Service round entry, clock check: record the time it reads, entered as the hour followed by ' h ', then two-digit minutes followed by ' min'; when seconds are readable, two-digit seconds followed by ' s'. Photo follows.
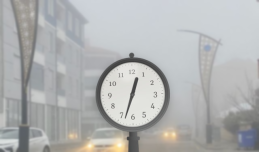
12 h 33 min
